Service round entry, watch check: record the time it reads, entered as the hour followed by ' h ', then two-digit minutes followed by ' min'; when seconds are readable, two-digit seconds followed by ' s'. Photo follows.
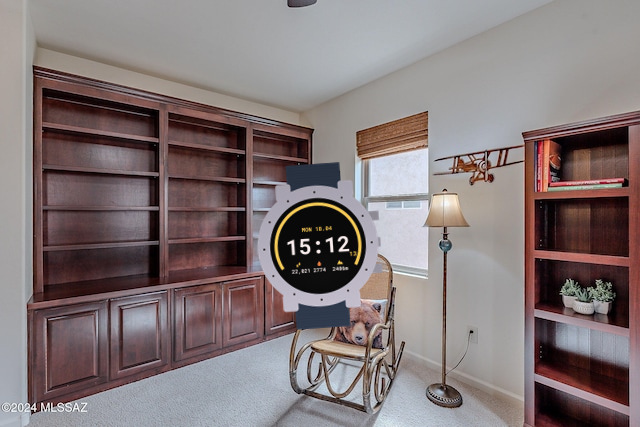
15 h 12 min
